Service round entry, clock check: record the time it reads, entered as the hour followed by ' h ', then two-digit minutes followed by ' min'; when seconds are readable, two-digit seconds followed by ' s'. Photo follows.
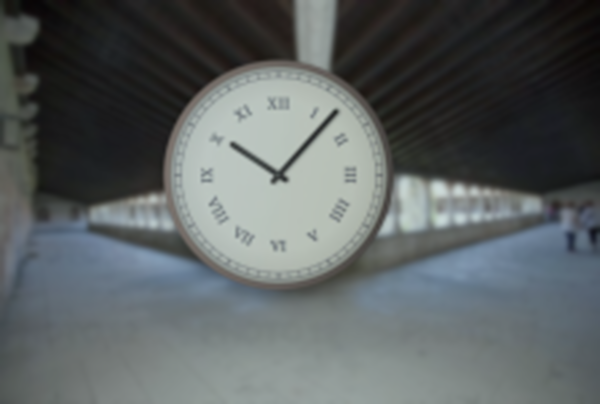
10 h 07 min
